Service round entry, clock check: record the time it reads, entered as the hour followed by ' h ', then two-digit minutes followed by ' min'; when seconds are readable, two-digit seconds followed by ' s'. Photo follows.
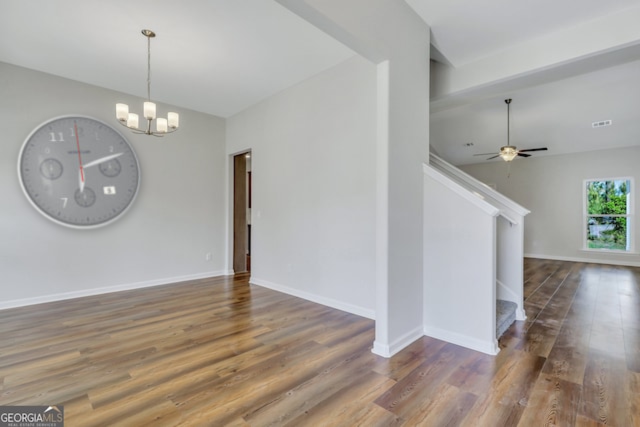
6 h 12 min
